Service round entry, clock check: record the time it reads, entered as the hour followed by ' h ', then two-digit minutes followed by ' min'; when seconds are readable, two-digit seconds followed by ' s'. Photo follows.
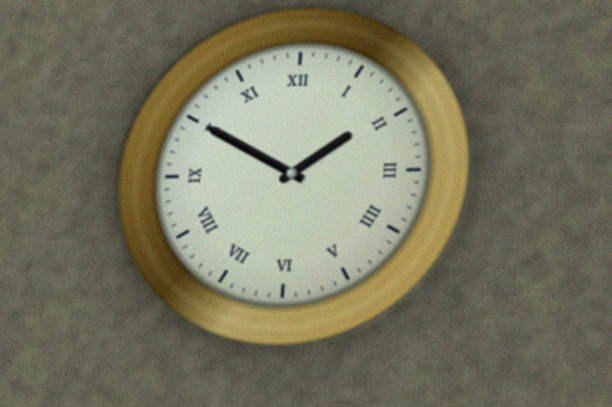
1 h 50 min
